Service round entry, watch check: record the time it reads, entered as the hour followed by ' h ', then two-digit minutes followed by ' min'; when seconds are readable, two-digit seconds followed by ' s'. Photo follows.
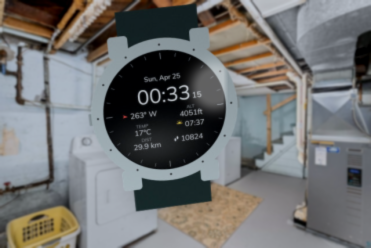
0 h 33 min
